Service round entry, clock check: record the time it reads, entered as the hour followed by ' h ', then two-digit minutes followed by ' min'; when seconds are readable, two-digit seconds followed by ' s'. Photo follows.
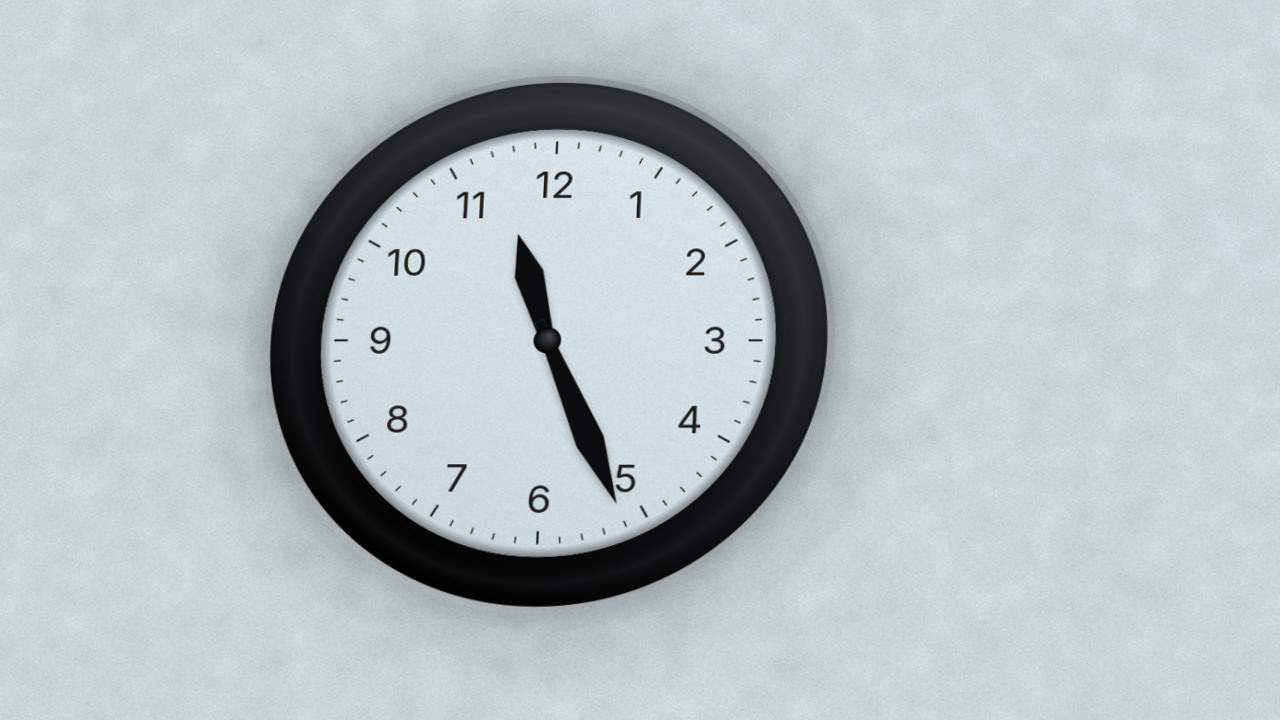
11 h 26 min
